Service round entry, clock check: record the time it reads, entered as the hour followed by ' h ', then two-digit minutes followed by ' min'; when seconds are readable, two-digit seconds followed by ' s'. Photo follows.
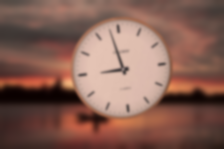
8 h 58 min
